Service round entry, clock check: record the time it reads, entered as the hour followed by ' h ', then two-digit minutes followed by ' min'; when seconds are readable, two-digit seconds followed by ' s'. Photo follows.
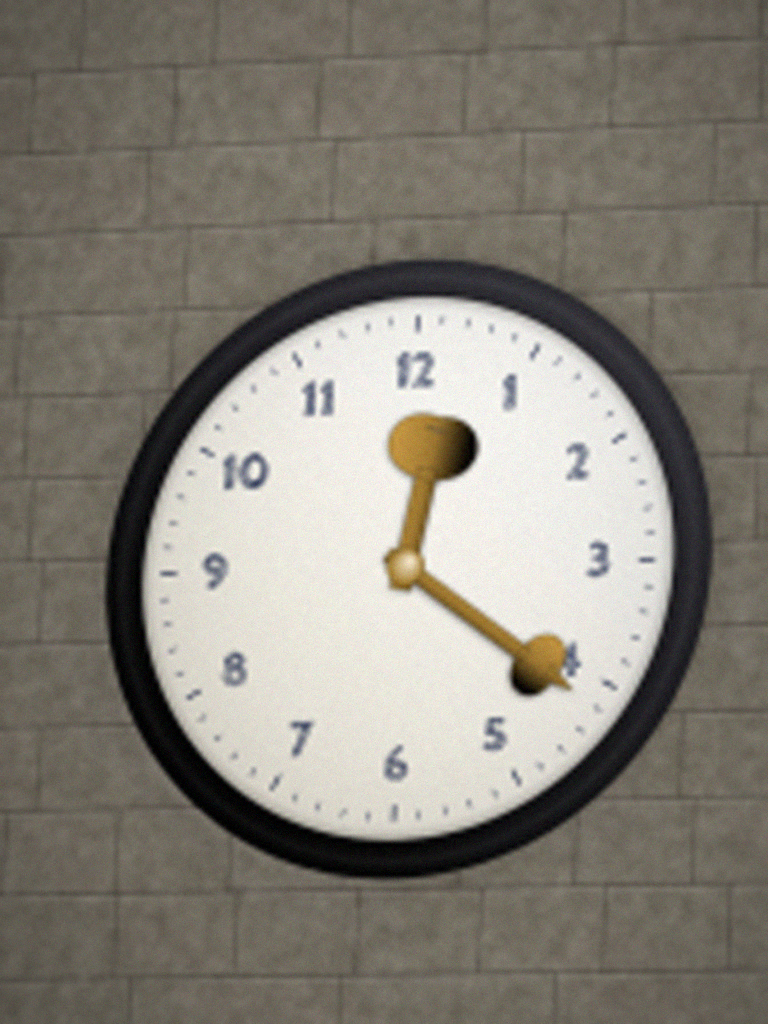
12 h 21 min
